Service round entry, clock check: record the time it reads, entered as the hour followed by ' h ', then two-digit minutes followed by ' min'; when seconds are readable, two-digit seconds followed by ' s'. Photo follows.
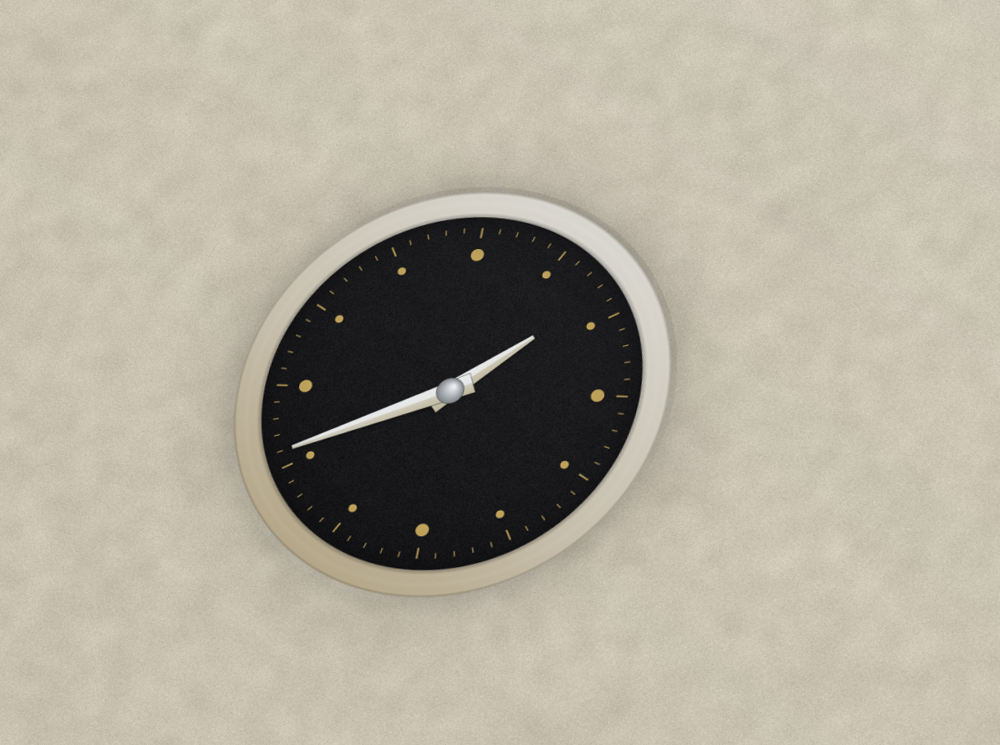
1 h 41 min
